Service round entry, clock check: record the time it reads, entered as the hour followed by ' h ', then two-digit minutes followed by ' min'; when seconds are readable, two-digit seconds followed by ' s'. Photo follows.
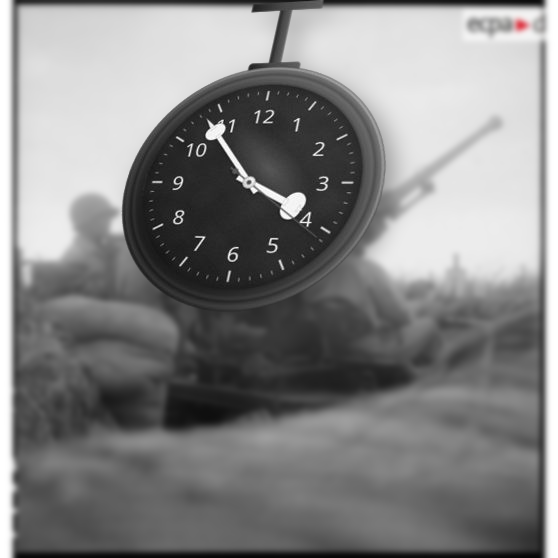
3 h 53 min 21 s
